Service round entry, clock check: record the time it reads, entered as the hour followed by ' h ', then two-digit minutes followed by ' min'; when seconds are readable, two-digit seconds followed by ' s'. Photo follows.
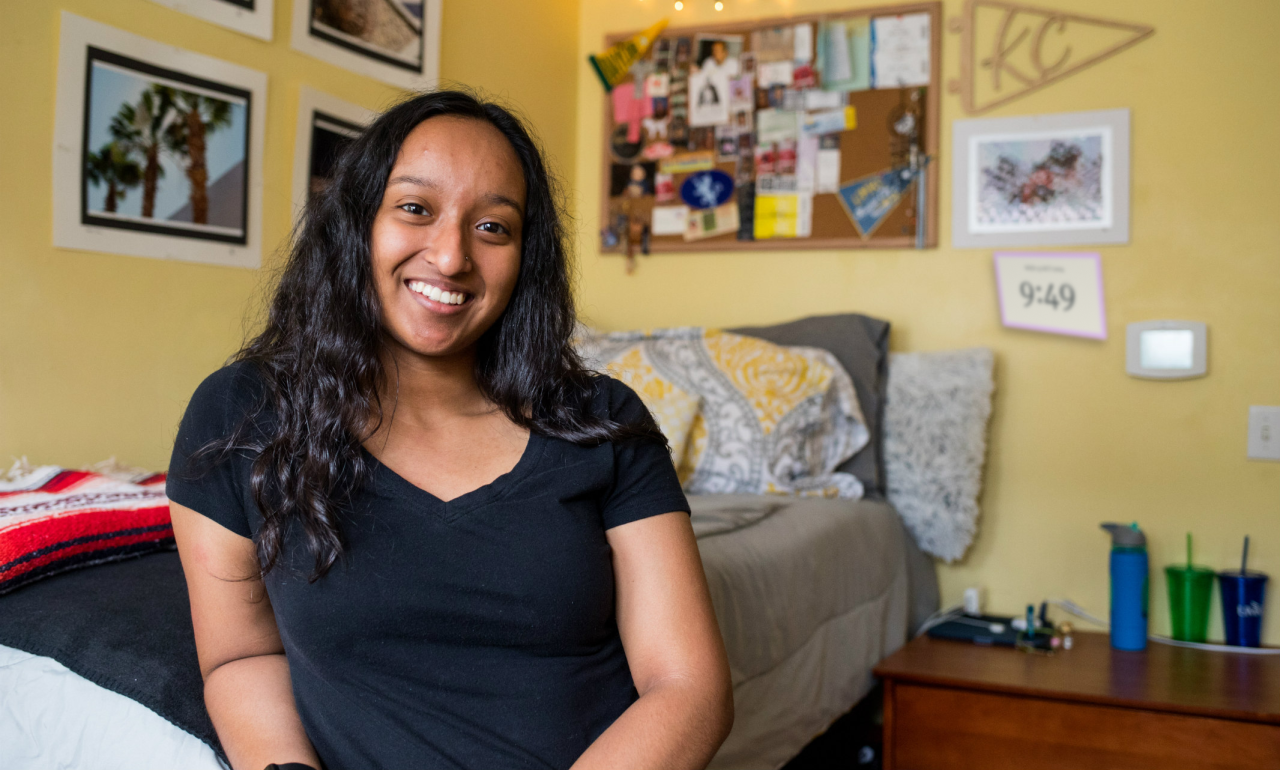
9 h 49 min
